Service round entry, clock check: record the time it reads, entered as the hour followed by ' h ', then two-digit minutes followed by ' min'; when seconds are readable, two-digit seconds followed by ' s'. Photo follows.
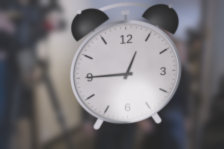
12 h 45 min
